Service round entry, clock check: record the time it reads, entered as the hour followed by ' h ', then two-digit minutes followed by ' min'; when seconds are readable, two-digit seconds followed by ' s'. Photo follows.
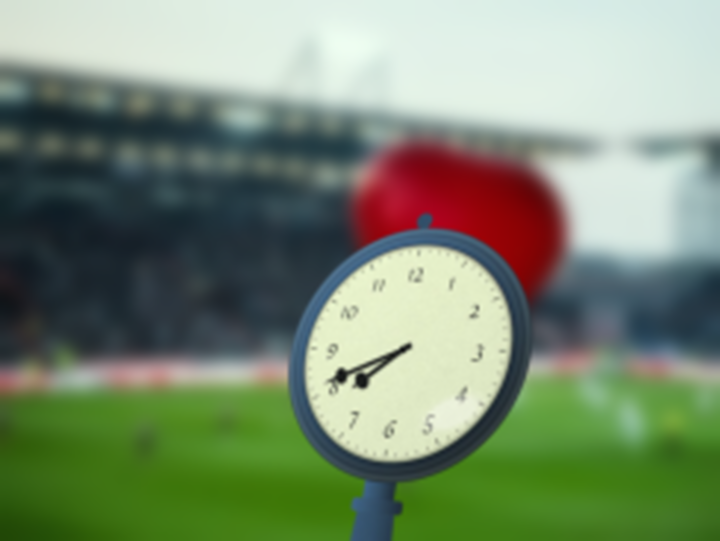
7 h 41 min
